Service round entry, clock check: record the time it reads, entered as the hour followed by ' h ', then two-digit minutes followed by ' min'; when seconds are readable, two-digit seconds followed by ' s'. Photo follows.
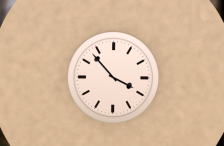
3 h 53 min
